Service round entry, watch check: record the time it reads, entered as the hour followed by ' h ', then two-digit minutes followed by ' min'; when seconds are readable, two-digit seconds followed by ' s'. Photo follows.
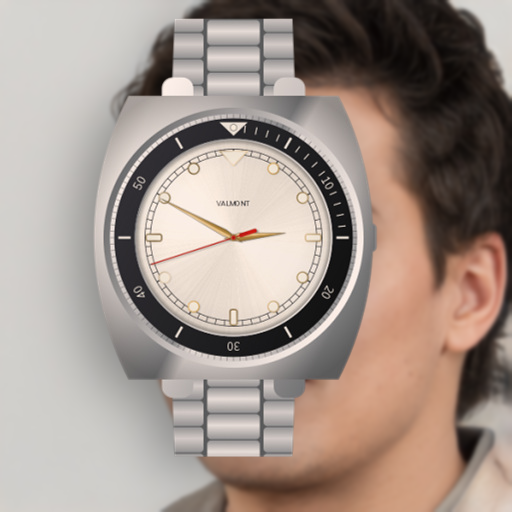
2 h 49 min 42 s
